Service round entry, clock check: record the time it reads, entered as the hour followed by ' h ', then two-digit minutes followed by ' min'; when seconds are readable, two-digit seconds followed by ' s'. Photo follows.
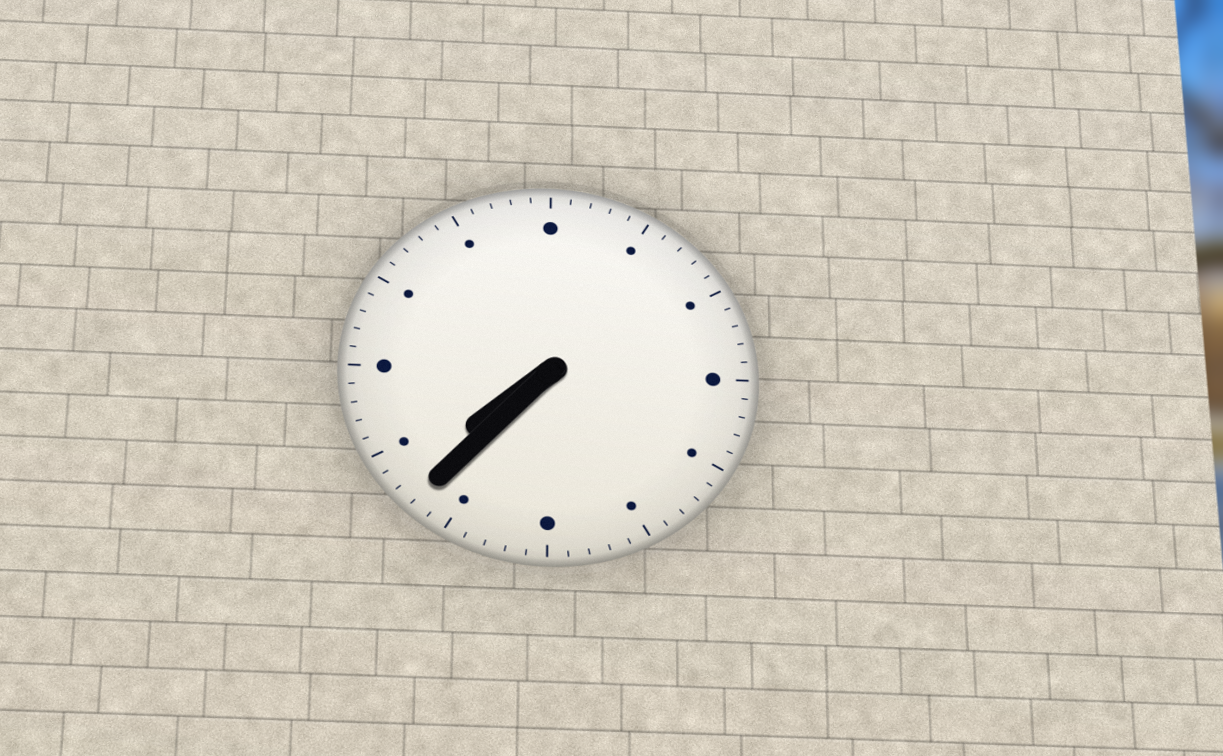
7 h 37 min
